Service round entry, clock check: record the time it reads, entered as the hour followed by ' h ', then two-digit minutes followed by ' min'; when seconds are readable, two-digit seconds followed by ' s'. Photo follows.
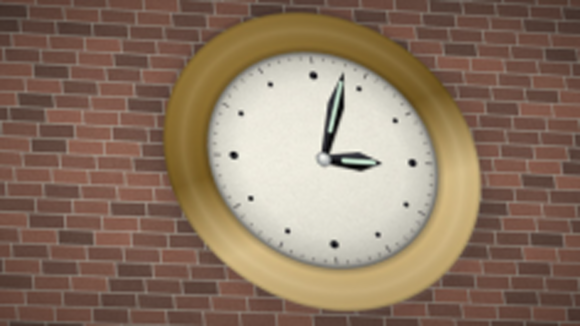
3 h 03 min
